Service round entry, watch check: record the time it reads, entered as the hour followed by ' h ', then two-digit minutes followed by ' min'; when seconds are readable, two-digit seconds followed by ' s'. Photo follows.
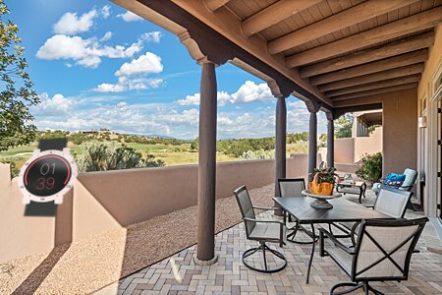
1 h 39 min
